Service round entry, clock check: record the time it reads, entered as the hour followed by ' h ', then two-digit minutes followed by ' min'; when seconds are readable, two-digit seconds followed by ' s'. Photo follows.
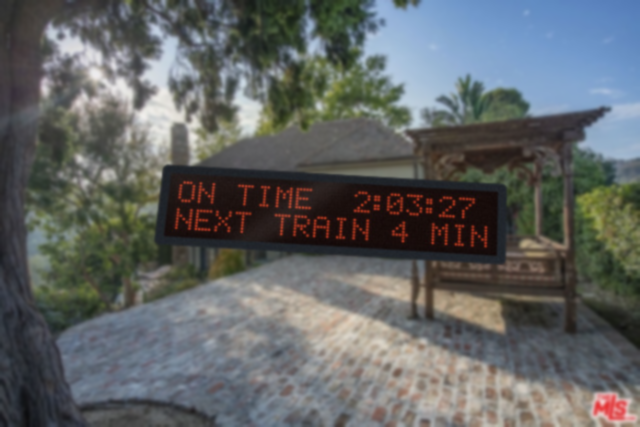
2 h 03 min 27 s
